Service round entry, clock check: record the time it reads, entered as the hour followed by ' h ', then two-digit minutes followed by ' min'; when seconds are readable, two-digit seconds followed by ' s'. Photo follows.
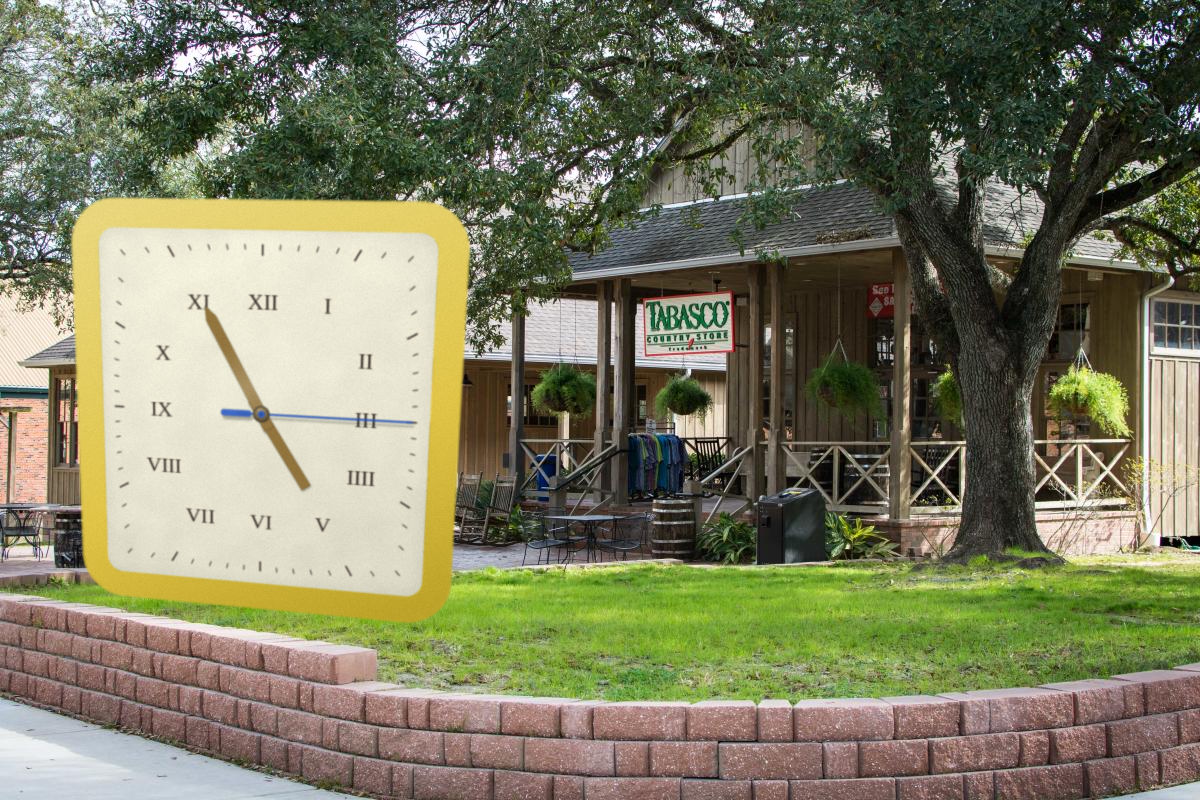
4 h 55 min 15 s
